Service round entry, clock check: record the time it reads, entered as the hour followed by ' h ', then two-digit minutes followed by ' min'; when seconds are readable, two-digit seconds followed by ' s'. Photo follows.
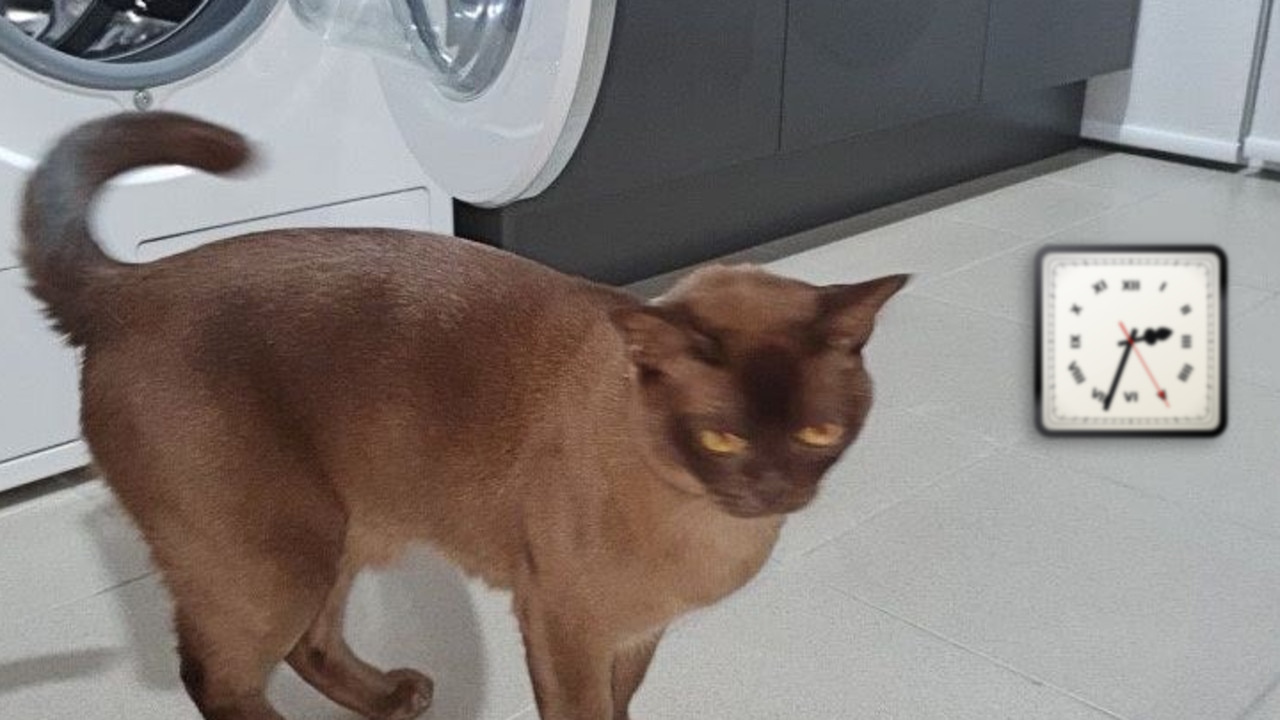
2 h 33 min 25 s
